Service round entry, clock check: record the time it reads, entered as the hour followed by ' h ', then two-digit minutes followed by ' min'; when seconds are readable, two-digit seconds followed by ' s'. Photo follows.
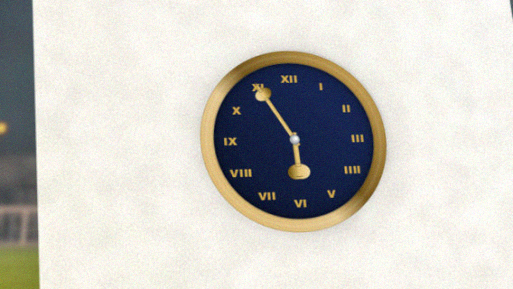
5 h 55 min
